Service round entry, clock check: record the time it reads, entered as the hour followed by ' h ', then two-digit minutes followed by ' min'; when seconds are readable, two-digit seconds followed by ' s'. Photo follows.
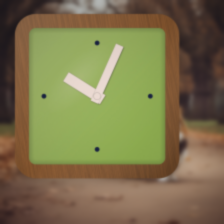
10 h 04 min
